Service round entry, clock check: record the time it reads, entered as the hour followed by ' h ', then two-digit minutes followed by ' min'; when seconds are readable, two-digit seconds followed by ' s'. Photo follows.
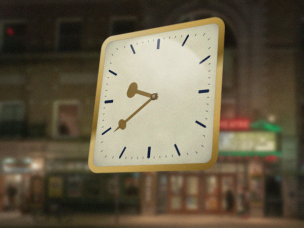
9 h 39 min
